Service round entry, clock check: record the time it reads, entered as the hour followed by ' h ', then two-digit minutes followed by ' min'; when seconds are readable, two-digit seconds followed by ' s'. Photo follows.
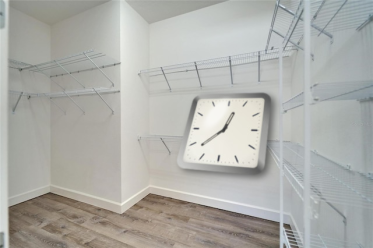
12 h 38 min
